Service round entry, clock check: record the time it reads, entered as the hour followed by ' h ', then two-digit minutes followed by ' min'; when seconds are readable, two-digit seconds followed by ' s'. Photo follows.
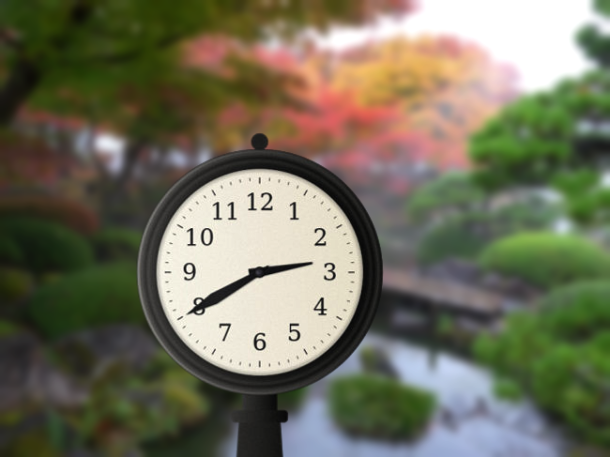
2 h 40 min
